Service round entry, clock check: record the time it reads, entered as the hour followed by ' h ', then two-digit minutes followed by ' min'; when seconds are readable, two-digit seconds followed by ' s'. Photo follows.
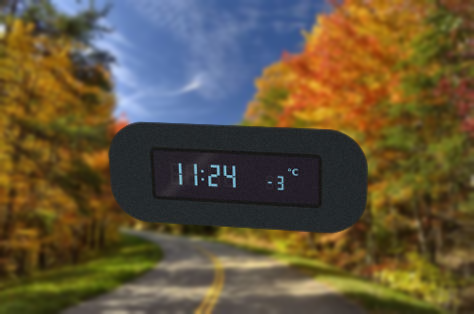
11 h 24 min
